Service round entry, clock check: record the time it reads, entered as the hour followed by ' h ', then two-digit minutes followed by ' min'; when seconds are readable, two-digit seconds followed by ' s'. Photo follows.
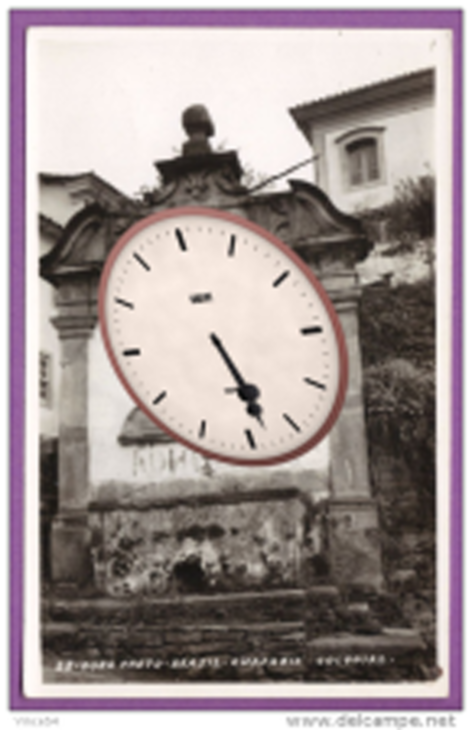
5 h 28 min
